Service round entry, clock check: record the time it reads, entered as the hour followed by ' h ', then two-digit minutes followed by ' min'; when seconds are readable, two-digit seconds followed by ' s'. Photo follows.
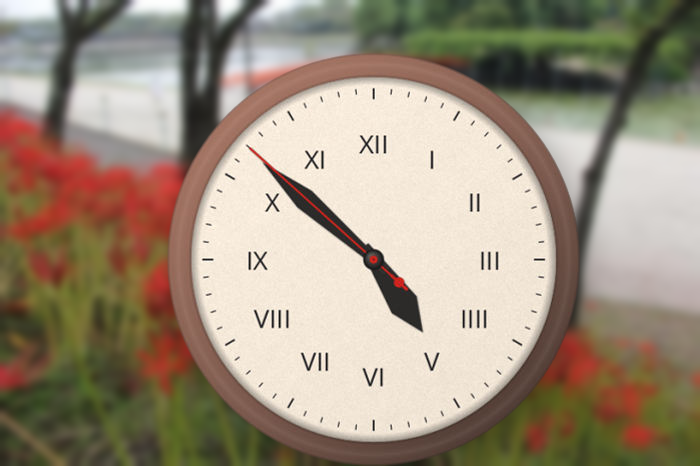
4 h 51 min 52 s
